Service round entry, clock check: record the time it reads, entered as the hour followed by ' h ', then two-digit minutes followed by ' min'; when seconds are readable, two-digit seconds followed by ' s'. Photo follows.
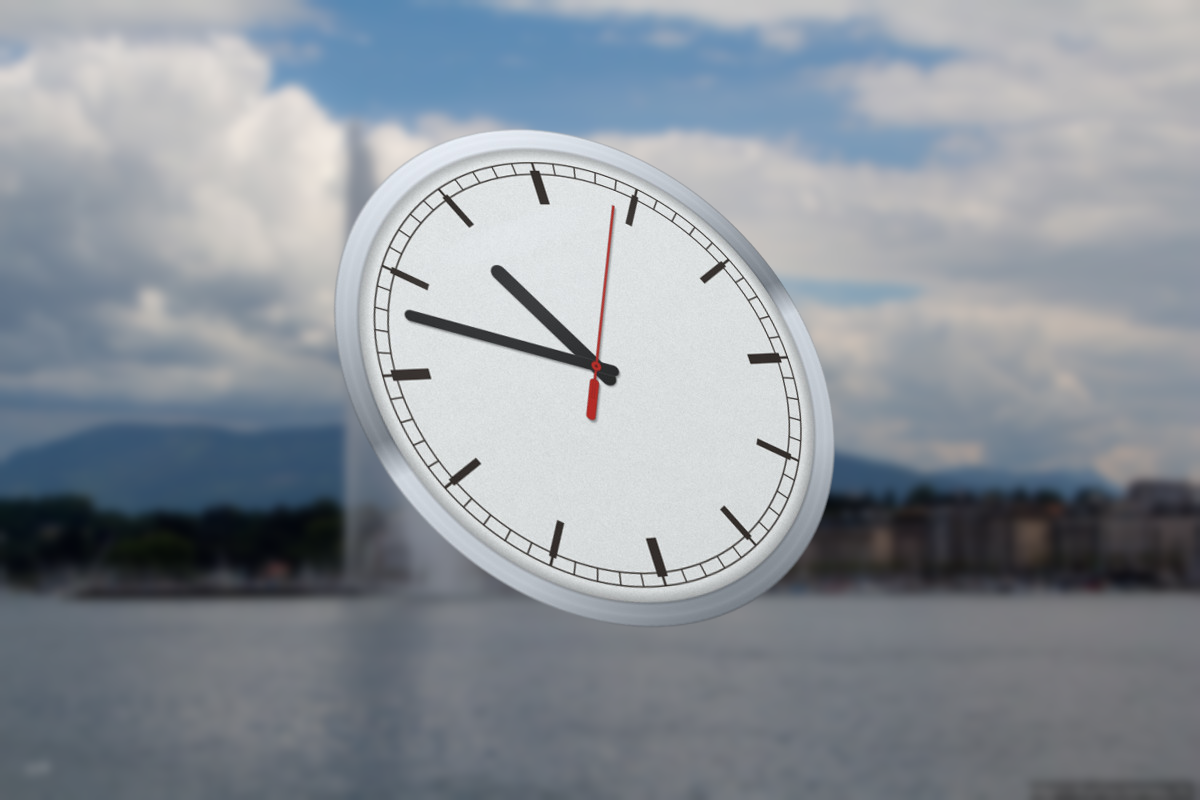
10 h 48 min 04 s
